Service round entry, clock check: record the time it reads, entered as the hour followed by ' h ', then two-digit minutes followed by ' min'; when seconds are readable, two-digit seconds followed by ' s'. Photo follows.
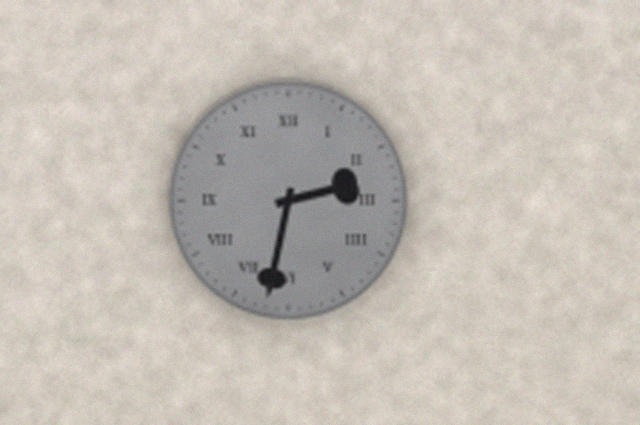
2 h 32 min
